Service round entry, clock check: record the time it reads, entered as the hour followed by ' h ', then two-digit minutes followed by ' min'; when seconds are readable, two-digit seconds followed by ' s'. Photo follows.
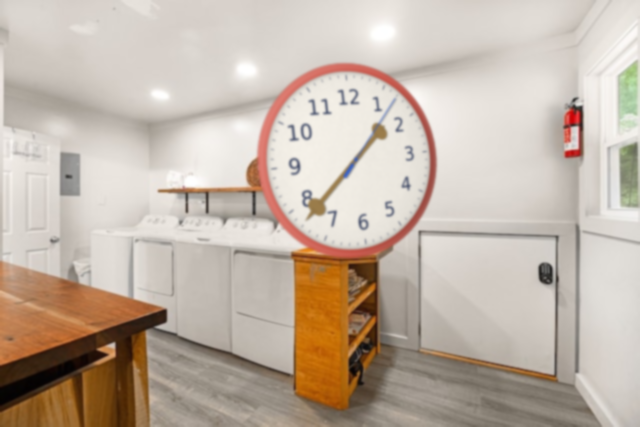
1 h 38 min 07 s
